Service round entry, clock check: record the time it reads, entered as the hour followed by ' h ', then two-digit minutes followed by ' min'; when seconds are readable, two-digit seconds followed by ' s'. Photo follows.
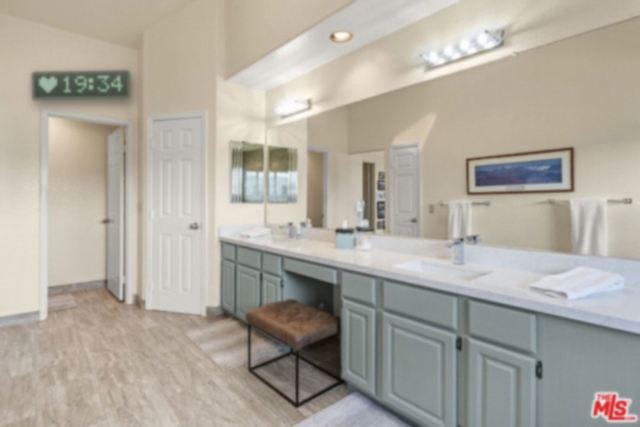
19 h 34 min
